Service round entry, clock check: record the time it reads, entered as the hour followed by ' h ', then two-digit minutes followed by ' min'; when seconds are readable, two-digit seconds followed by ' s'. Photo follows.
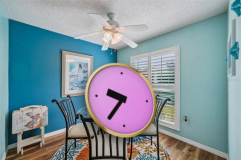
9 h 36 min
